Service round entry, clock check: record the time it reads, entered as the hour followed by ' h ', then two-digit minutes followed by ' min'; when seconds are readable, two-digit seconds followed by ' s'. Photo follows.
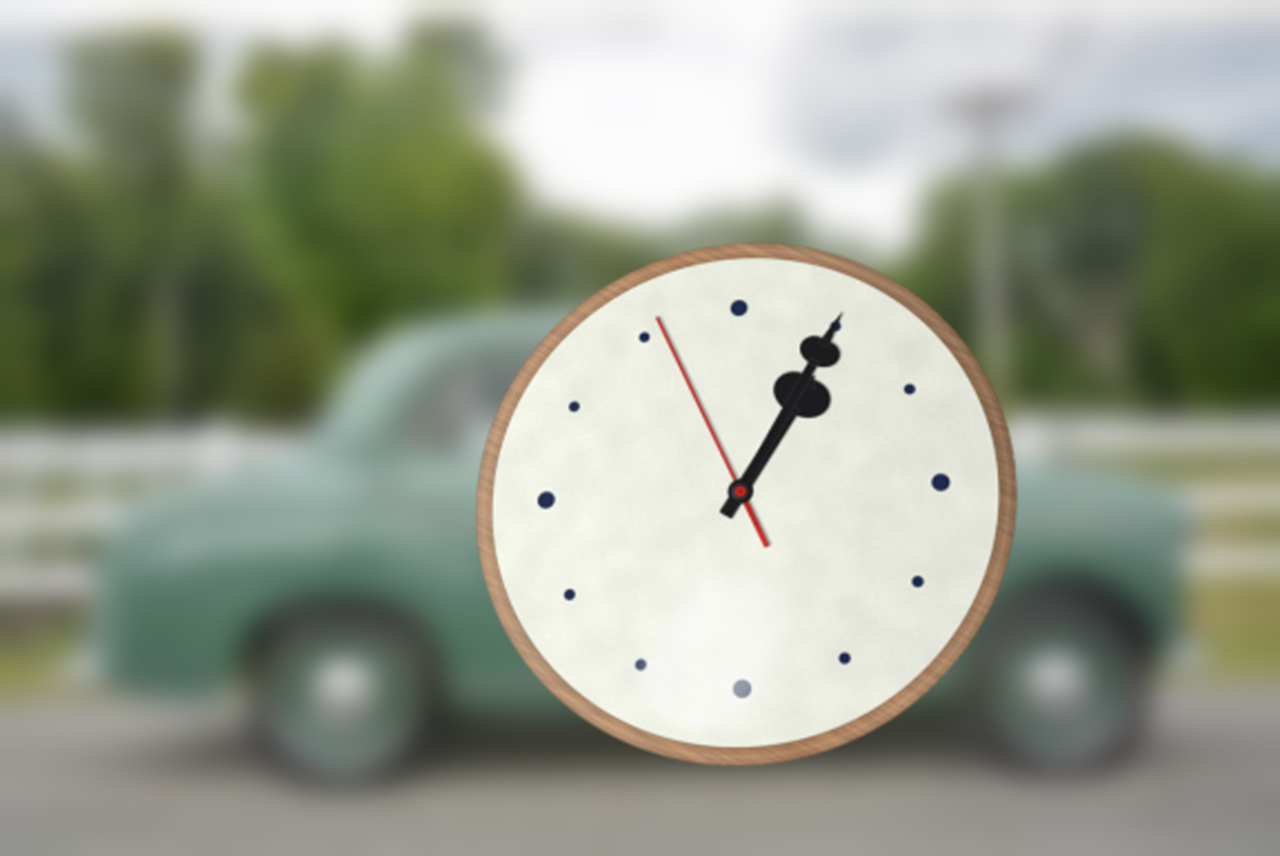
1 h 04 min 56 s
